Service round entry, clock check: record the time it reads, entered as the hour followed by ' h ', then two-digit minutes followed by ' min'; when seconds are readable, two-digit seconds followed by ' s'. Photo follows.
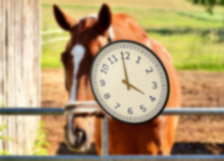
3 h 59 min
